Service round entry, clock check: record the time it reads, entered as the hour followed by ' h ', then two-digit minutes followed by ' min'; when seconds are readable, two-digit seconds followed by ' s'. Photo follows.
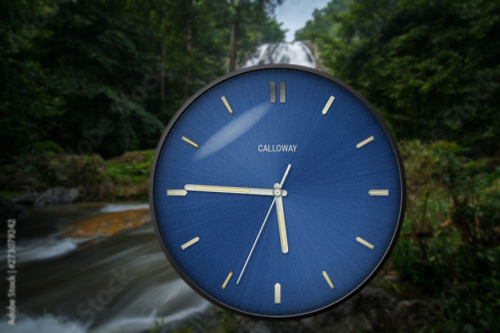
5 h 45 min 34 s
